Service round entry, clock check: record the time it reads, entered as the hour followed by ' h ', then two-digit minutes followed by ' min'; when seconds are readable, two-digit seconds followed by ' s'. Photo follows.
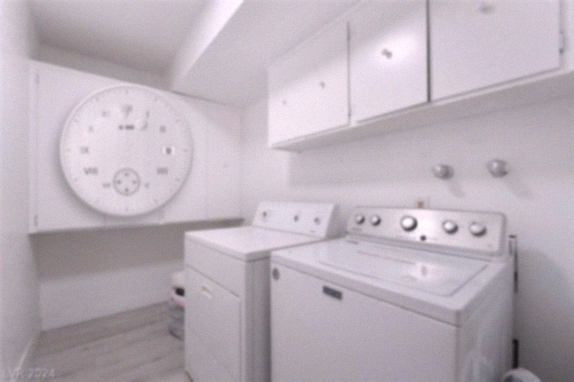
12 h 59 min
